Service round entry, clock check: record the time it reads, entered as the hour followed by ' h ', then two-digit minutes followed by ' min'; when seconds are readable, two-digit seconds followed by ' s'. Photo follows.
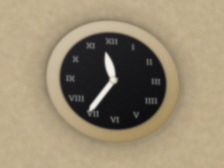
11 h 36 min
